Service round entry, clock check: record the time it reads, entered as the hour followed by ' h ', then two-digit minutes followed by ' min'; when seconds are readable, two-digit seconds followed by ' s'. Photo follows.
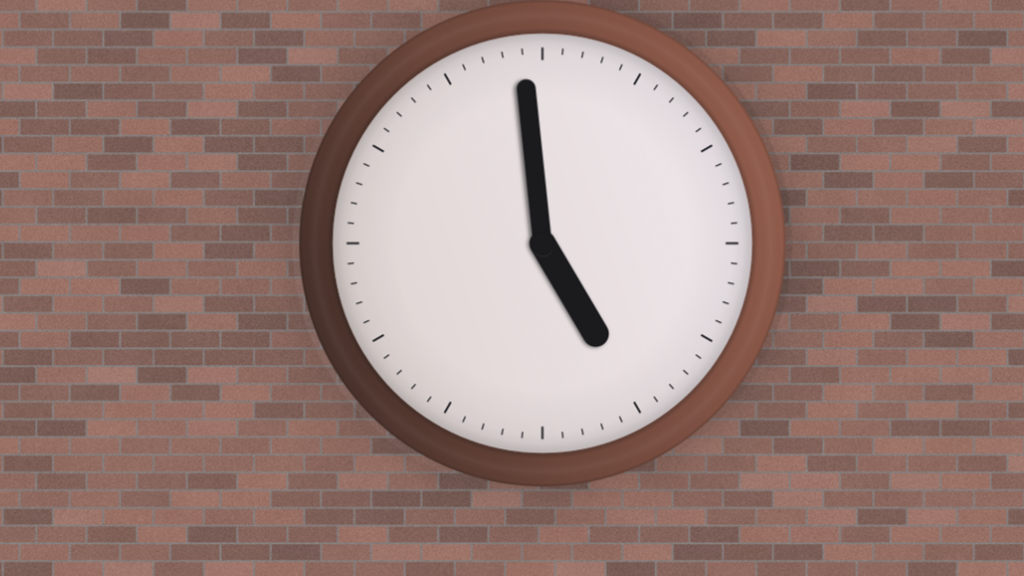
4 h 59 min
